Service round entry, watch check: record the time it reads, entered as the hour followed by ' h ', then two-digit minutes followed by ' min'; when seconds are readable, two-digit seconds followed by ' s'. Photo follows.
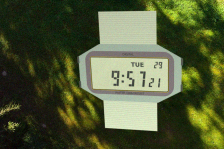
9 h 57 min 21 s
